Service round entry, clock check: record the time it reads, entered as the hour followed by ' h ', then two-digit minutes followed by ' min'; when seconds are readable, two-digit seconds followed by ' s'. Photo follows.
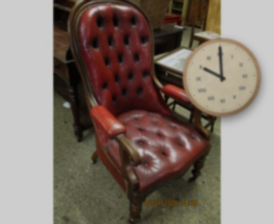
10 h 00 min
